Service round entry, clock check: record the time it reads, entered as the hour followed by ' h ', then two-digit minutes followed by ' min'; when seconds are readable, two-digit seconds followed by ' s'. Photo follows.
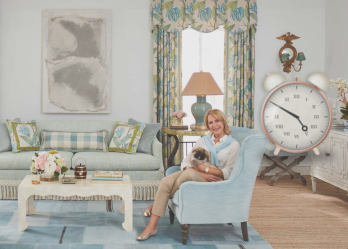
4 h 50 min
